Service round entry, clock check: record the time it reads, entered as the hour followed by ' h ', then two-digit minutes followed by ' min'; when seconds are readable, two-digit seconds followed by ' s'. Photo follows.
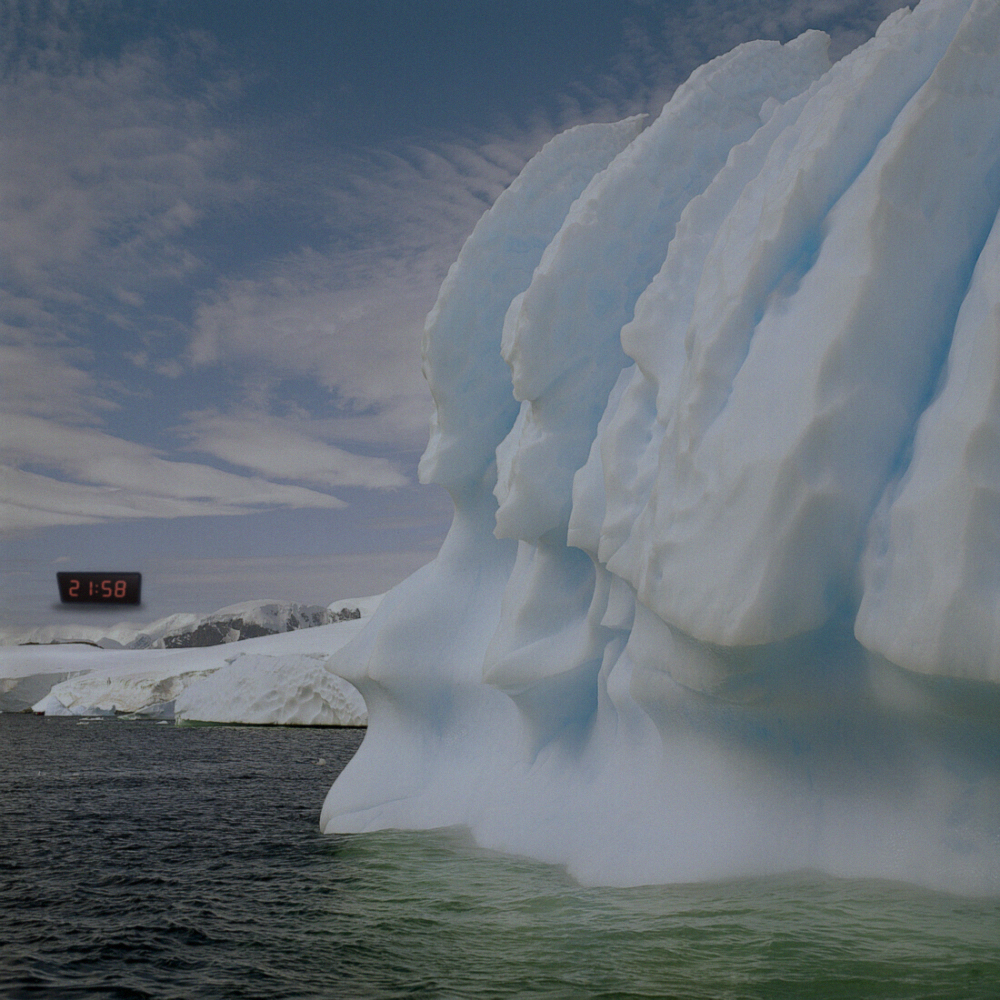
21 h 58 min
